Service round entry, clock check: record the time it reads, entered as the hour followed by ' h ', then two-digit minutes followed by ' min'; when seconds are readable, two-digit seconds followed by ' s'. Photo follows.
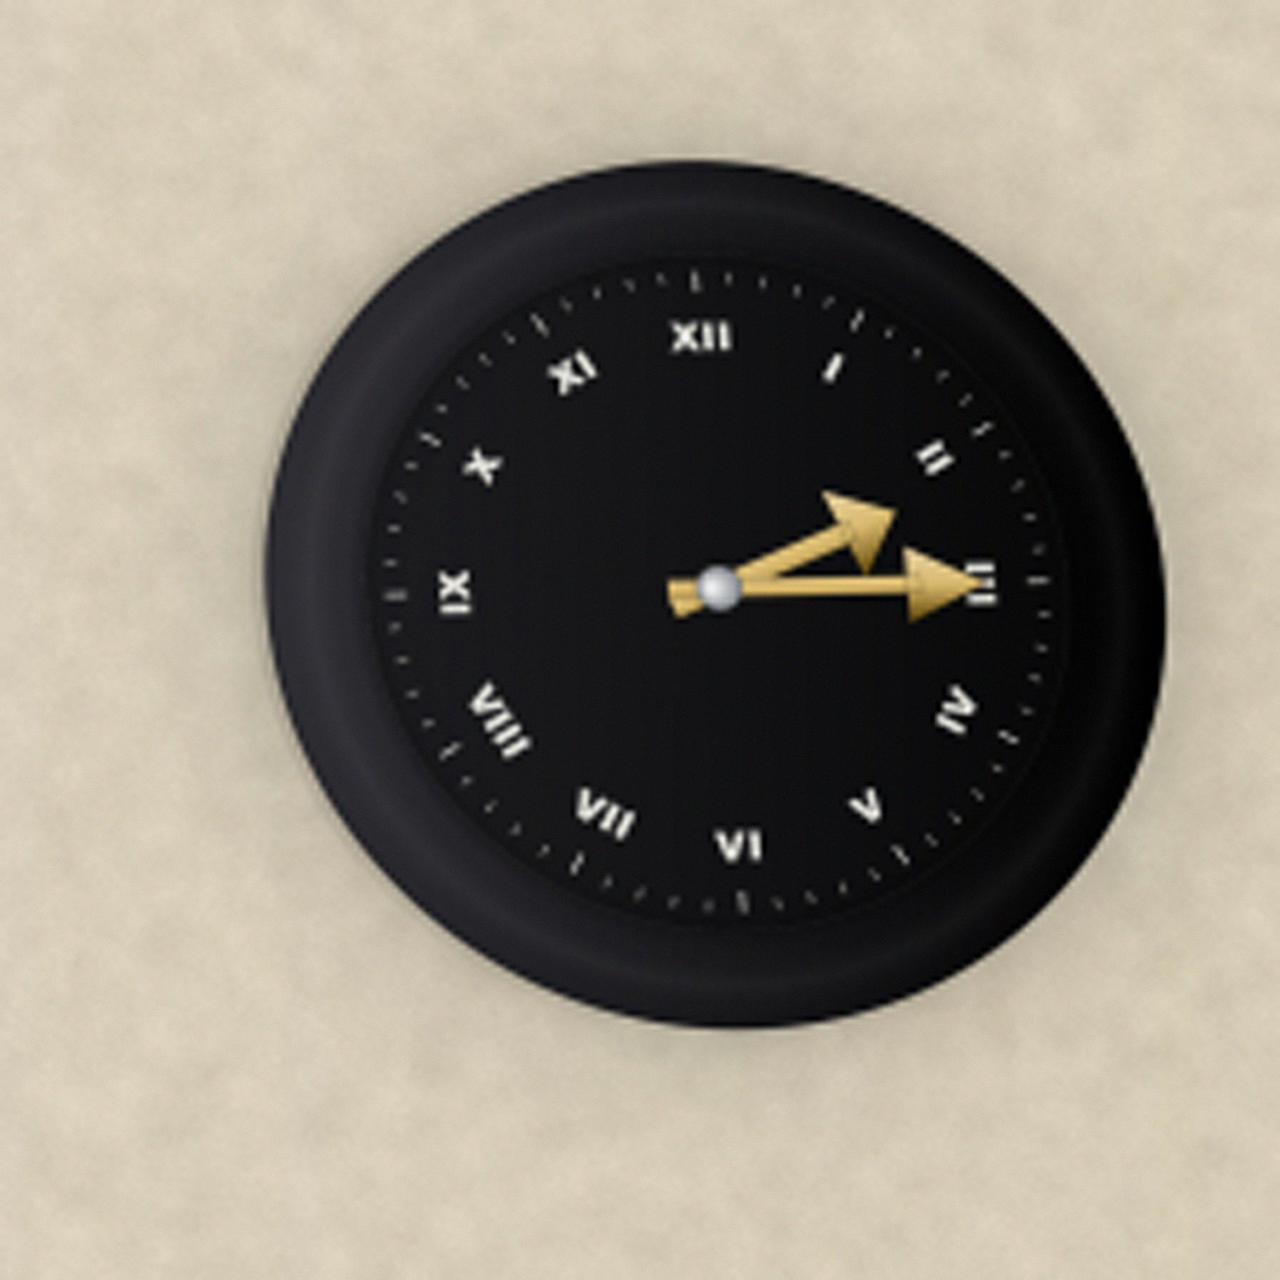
2 h 15 min
